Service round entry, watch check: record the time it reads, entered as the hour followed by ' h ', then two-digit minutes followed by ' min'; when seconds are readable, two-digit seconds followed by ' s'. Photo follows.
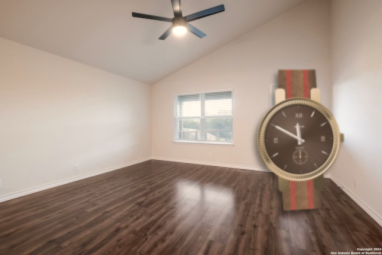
11 h 50 min
